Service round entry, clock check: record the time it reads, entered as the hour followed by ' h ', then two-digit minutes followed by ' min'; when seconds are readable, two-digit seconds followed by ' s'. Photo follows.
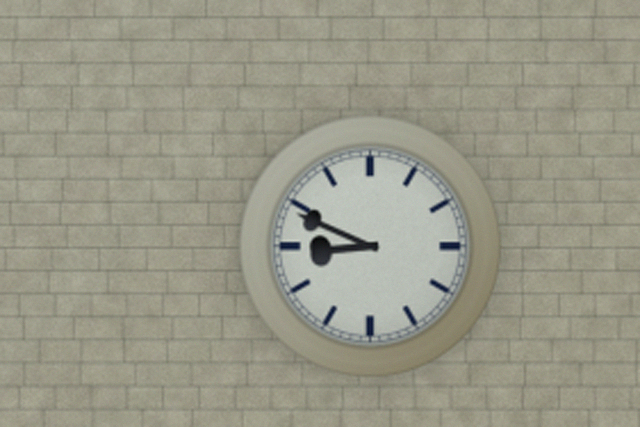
8 h 49 min
